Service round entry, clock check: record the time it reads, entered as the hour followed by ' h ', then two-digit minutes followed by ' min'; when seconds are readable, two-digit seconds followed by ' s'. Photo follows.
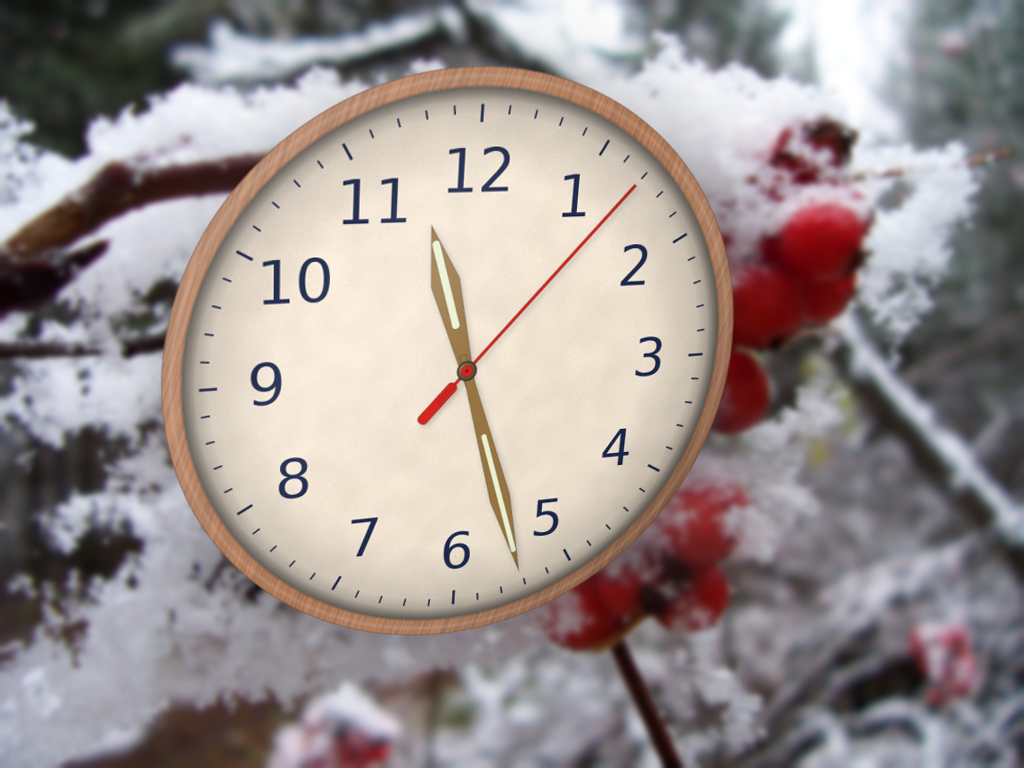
11 h 27 min 07 s
